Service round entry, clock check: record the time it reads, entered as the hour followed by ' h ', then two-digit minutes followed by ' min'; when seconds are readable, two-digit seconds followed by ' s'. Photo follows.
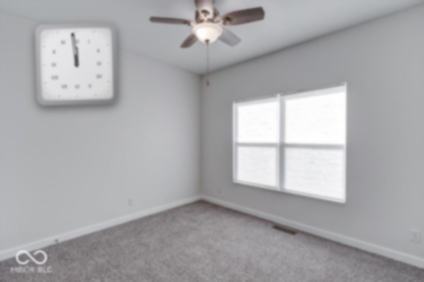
11 h 59 min
